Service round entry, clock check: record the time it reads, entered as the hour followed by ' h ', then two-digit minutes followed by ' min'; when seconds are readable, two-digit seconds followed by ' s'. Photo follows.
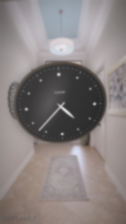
4 h 37 min
